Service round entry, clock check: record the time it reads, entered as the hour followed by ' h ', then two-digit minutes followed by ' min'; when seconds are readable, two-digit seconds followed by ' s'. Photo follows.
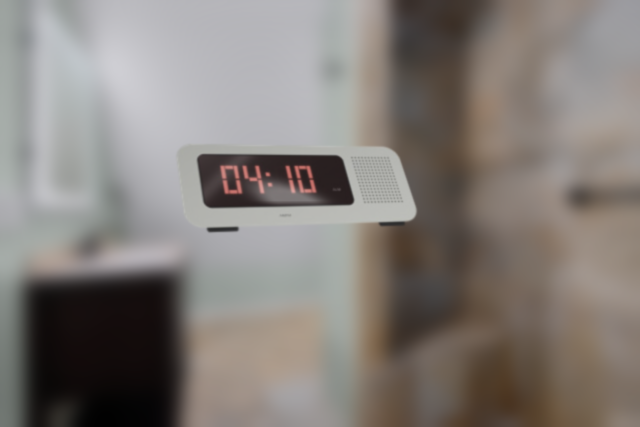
4 h 10 min
